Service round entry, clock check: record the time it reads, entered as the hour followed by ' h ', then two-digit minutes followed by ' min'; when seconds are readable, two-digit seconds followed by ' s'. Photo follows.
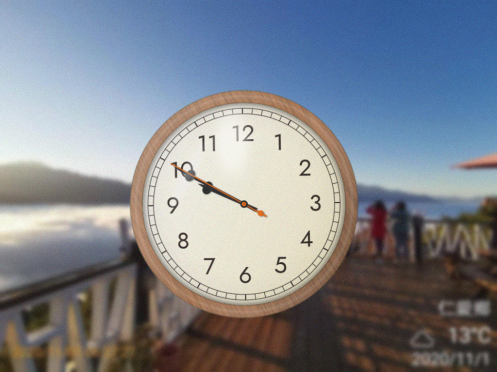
9 h 49 min 50 s
